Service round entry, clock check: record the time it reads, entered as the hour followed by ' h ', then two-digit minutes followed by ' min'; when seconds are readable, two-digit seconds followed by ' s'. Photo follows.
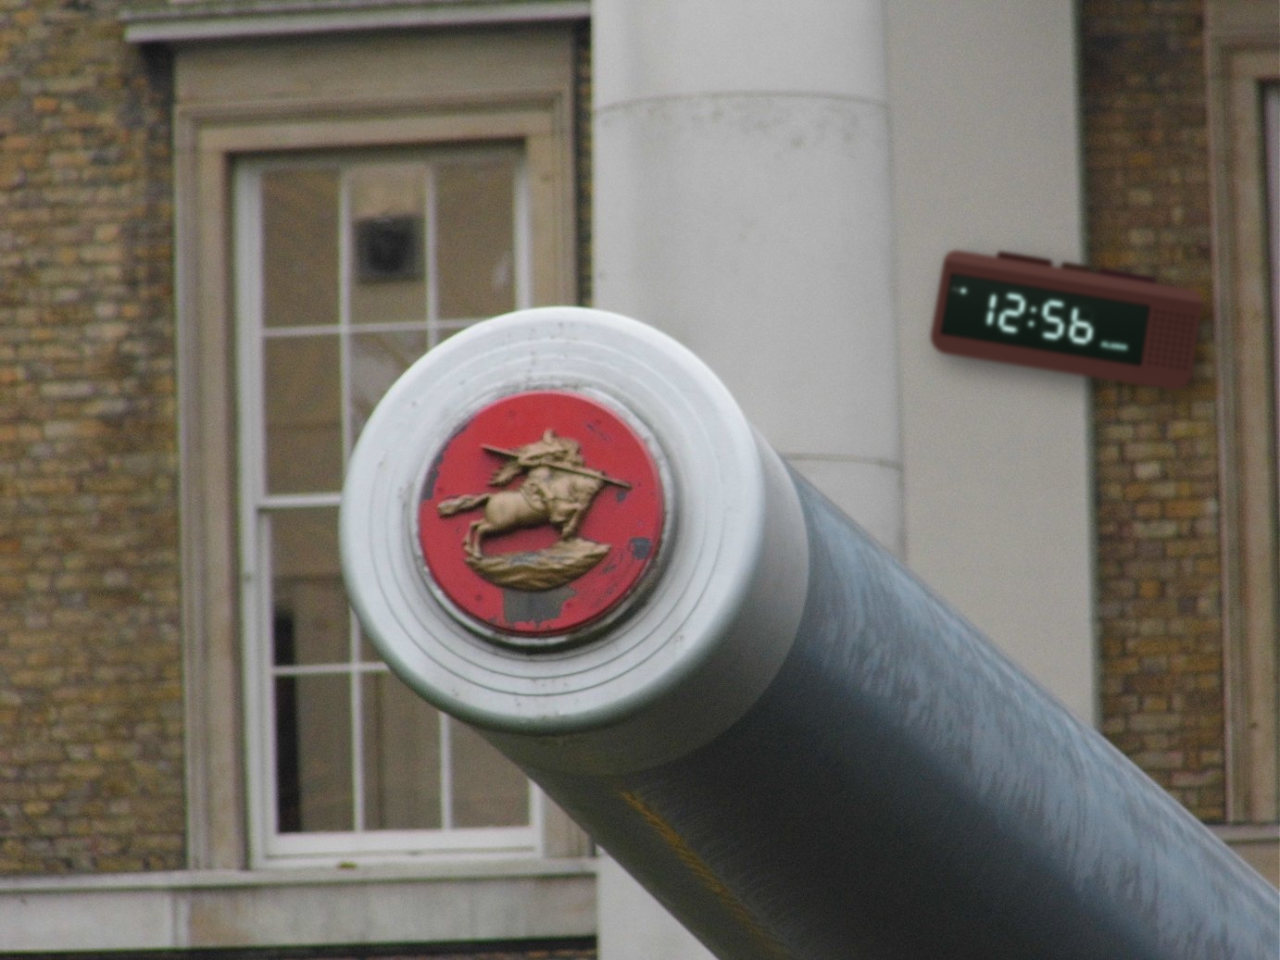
12 h 56 min
